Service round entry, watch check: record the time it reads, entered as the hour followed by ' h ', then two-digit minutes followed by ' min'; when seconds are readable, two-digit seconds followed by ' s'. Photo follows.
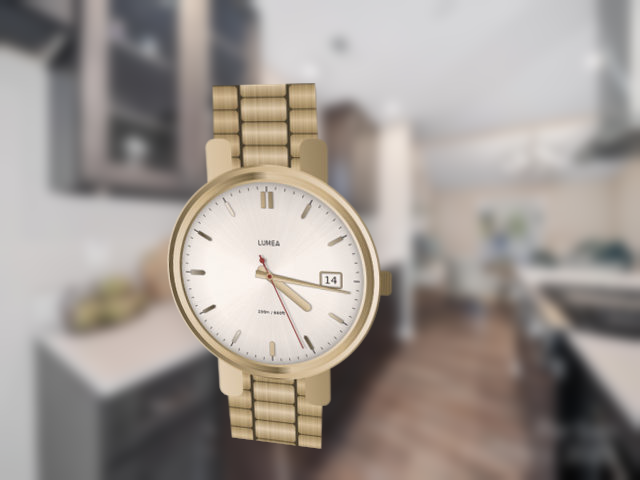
4 h 16 min 26 s
